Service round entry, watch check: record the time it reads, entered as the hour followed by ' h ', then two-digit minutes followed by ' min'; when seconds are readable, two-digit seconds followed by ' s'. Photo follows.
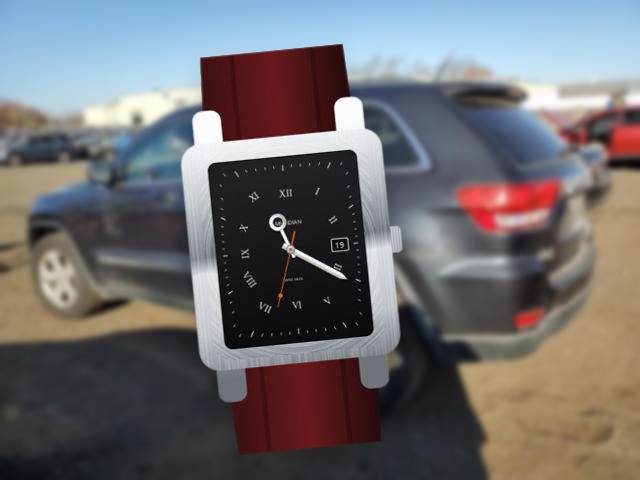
11 h 20 min 33 s
